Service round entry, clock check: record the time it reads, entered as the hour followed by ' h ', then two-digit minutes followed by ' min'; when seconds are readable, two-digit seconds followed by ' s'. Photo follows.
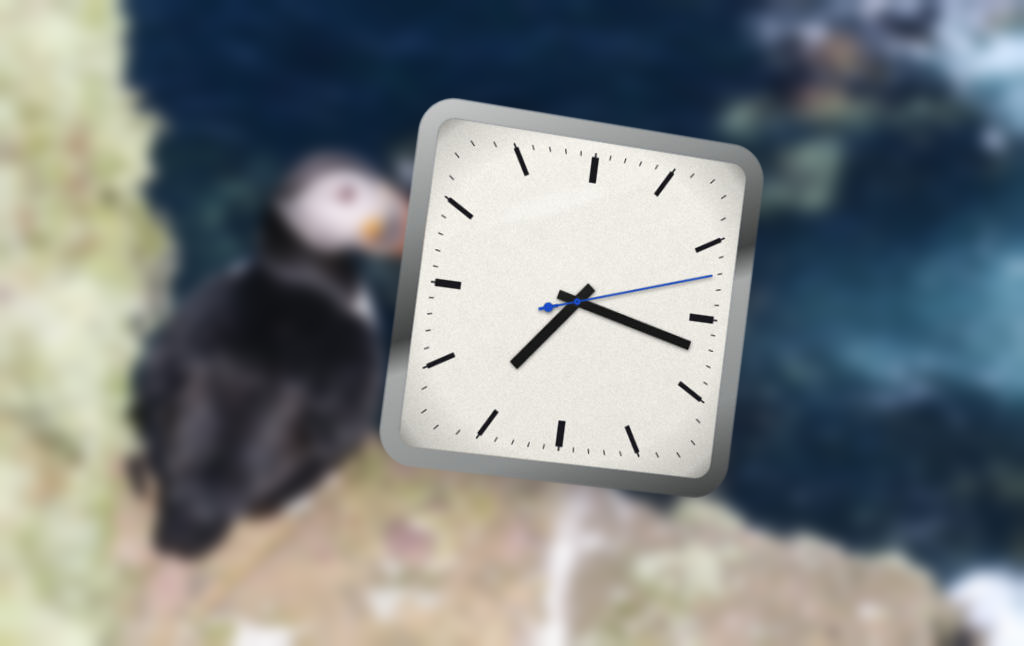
7 h 17 min 12 s
